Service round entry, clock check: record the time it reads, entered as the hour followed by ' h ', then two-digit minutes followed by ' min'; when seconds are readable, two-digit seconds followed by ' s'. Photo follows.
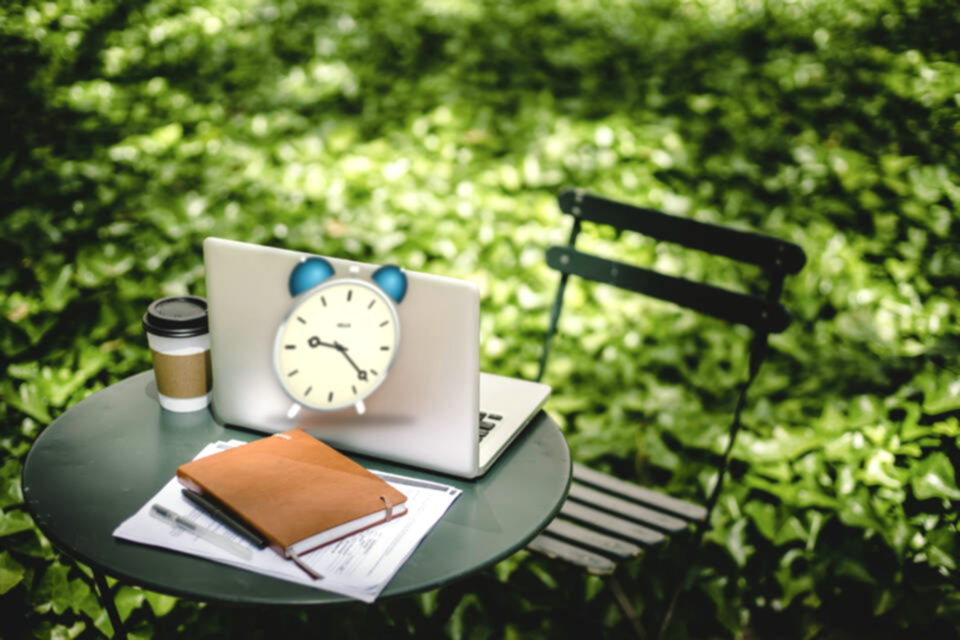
9 h 22 min
